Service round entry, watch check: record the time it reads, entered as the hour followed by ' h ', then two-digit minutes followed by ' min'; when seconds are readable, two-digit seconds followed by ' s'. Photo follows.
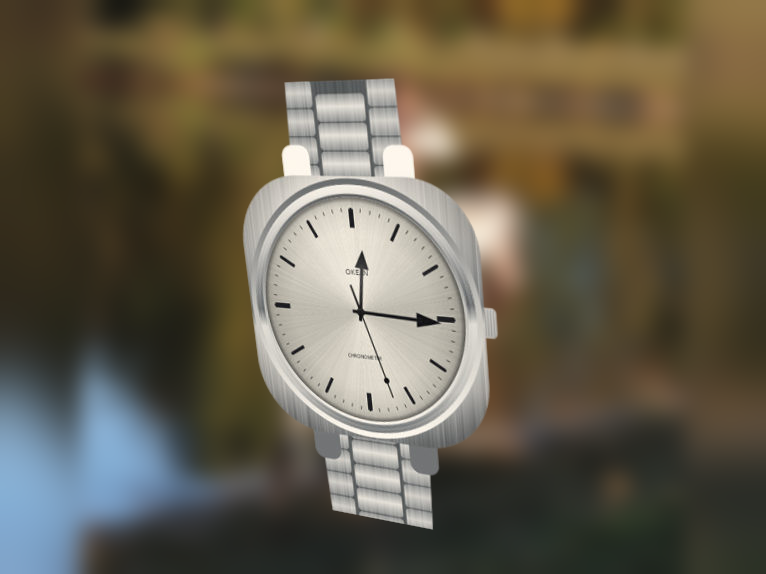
12 h 15 min 27 s
